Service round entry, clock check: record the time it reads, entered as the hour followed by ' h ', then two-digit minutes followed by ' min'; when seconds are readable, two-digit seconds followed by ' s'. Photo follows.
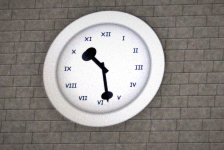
10 h 28 min
